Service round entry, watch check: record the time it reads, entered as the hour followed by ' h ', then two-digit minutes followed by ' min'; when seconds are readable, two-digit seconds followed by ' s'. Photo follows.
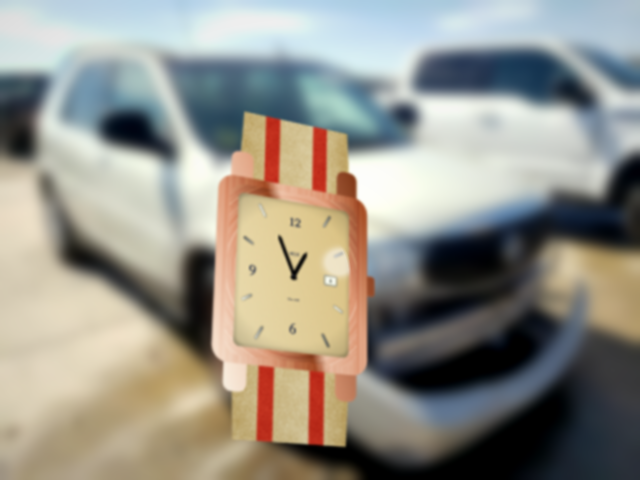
12 h 56 min
